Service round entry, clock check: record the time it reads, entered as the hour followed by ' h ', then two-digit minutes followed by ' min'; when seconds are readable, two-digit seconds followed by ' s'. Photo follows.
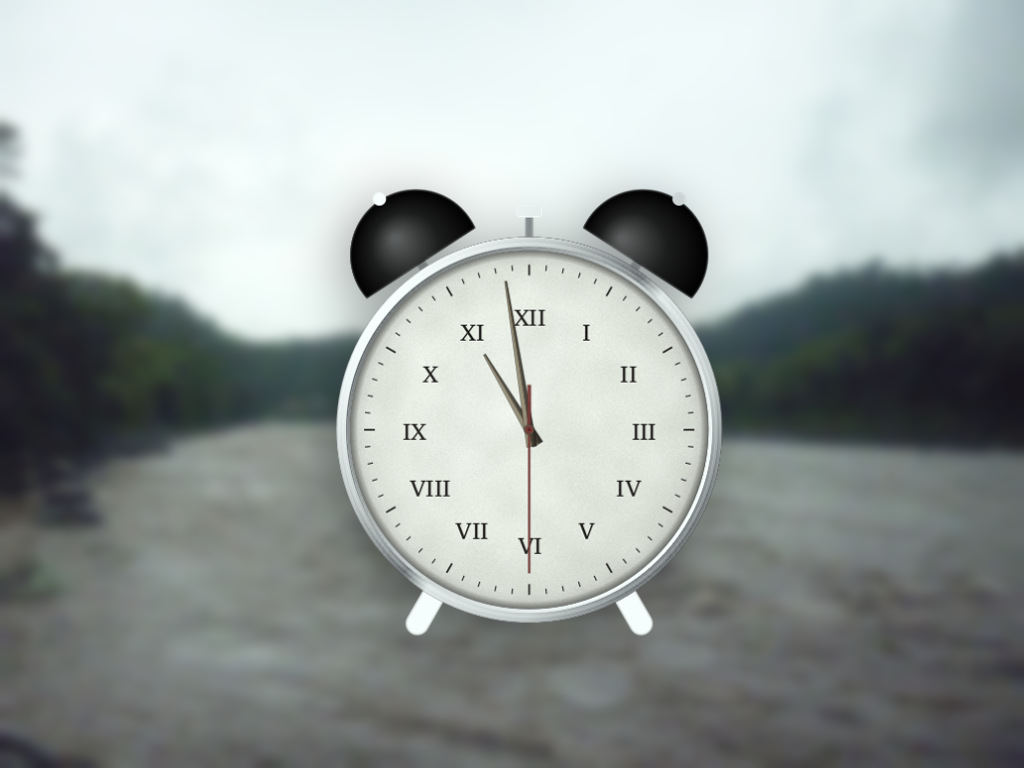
10 h 58 min 30 s
